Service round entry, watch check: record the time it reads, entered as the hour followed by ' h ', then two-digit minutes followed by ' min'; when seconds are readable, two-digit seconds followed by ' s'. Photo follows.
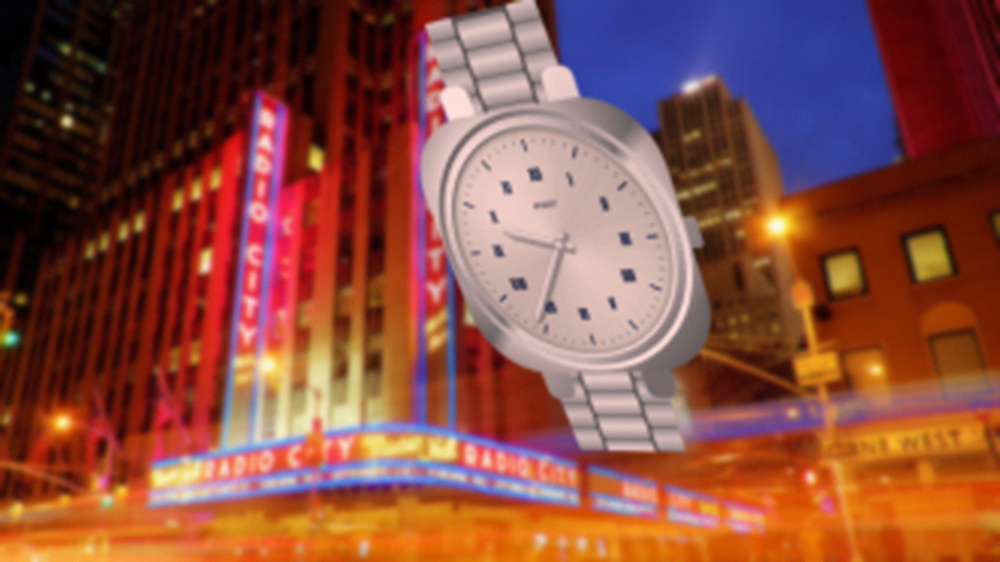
9 h 36 min
